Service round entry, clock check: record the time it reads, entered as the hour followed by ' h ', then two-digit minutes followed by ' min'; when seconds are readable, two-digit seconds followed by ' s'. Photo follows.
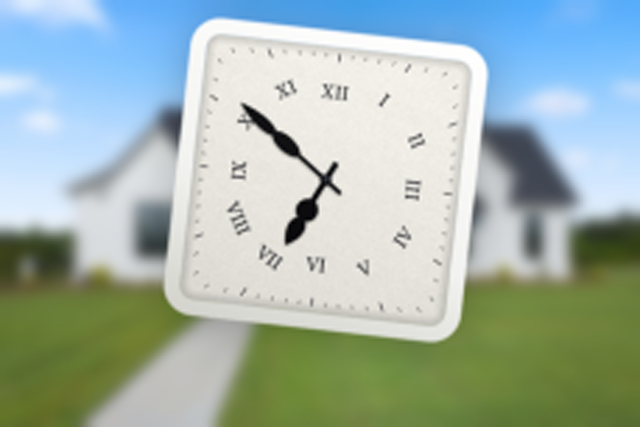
6 h 51 min
